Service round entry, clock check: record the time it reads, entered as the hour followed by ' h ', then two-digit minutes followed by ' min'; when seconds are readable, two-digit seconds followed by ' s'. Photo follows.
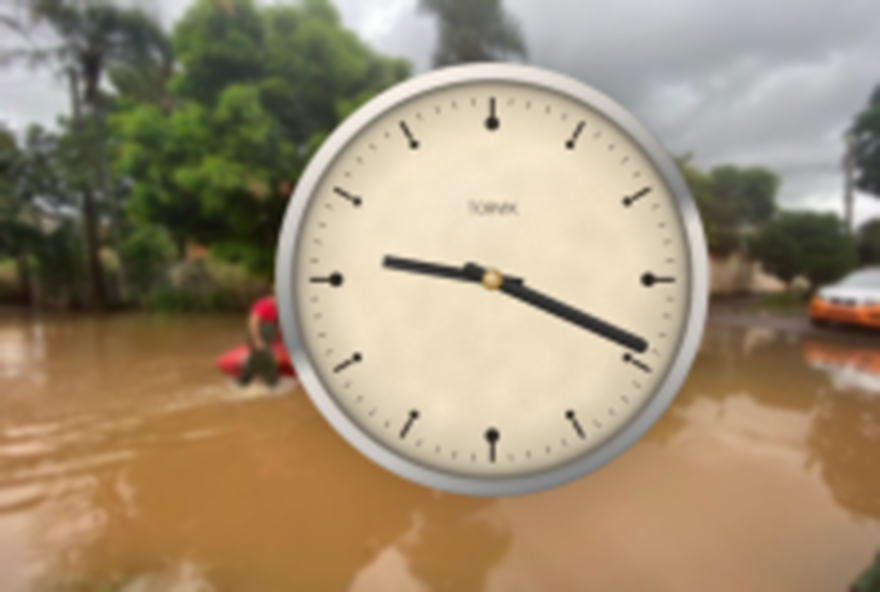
9 h 19 min
